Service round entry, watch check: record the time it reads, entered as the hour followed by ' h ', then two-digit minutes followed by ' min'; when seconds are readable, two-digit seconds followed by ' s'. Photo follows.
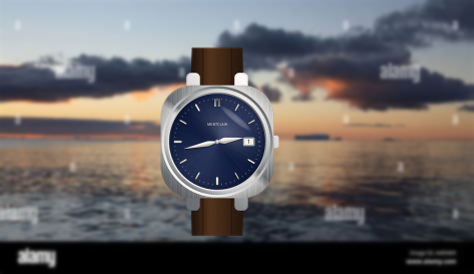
2 h 43 min
